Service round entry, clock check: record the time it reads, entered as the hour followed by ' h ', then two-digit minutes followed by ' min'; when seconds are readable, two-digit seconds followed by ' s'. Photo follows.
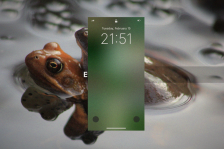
21 h 51 min
